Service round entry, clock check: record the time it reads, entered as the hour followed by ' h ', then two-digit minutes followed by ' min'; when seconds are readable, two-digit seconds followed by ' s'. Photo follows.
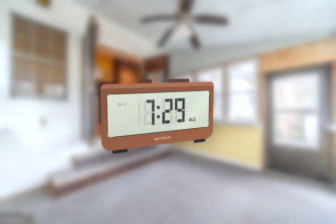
7 h 29 min
